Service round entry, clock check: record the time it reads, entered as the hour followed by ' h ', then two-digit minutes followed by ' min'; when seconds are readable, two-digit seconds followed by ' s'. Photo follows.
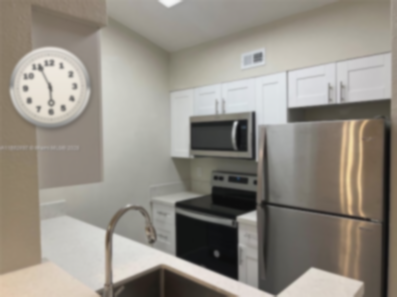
5 h 56 min
